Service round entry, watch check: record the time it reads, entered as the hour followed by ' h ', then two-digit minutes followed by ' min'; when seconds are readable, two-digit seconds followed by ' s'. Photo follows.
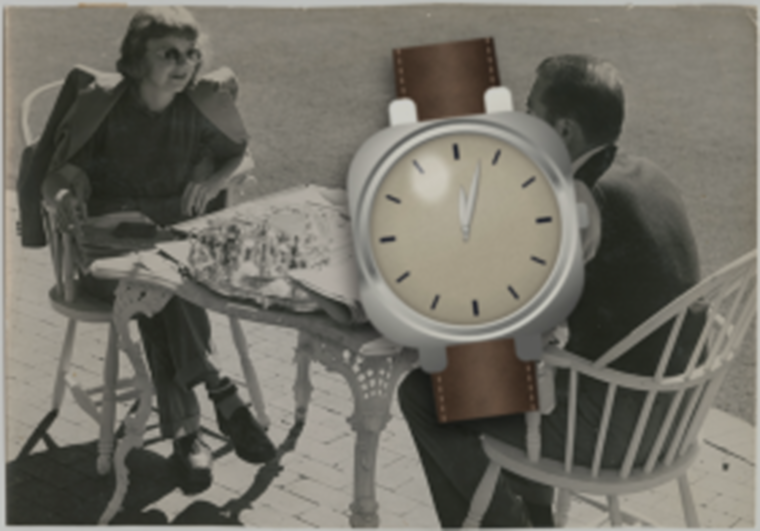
12 h 03 min
